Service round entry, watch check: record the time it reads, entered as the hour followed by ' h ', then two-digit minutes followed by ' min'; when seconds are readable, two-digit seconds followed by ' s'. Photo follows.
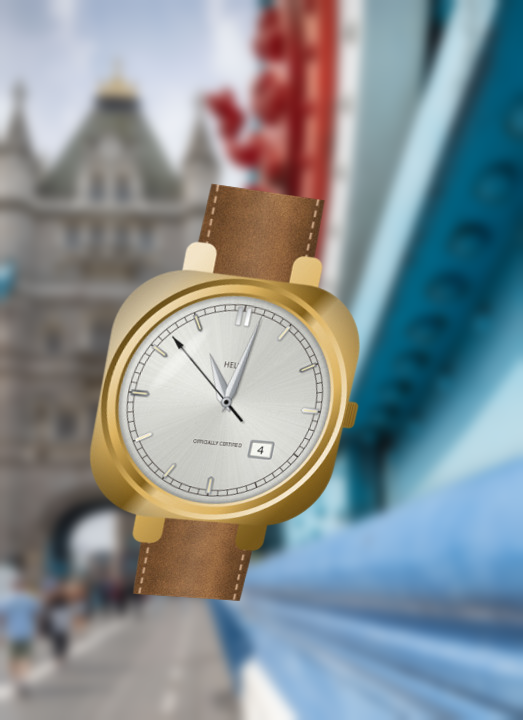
11 h 01 min 52 s
